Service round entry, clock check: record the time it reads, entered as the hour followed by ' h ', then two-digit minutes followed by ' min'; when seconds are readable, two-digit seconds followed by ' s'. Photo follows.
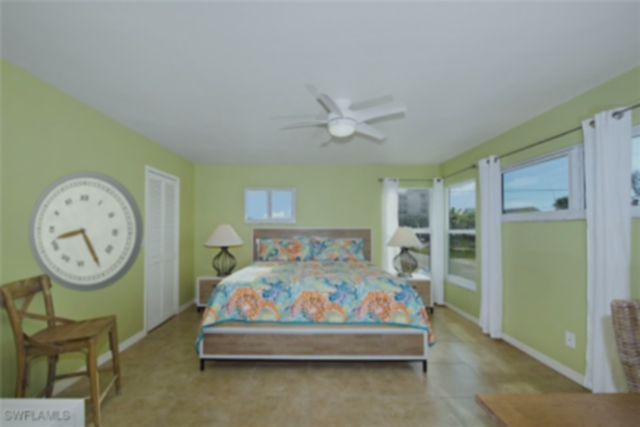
8 h 25 min
